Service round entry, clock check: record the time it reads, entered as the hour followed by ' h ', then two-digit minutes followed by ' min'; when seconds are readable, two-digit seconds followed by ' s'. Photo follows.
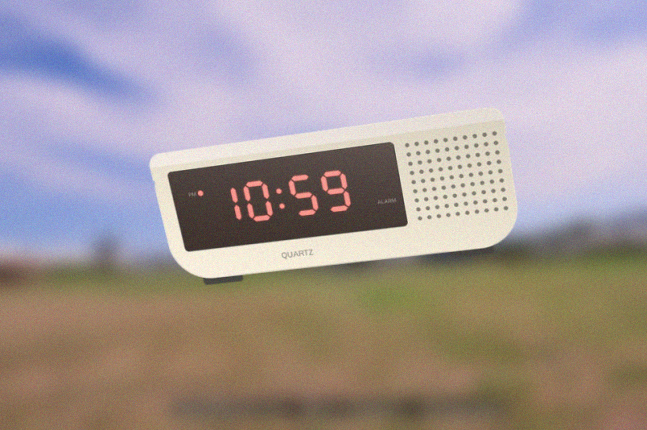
10 h 59 min
